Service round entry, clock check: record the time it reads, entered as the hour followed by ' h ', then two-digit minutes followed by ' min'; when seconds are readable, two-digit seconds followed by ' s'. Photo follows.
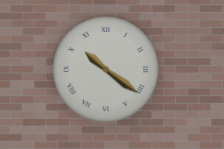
10 h 21 min
